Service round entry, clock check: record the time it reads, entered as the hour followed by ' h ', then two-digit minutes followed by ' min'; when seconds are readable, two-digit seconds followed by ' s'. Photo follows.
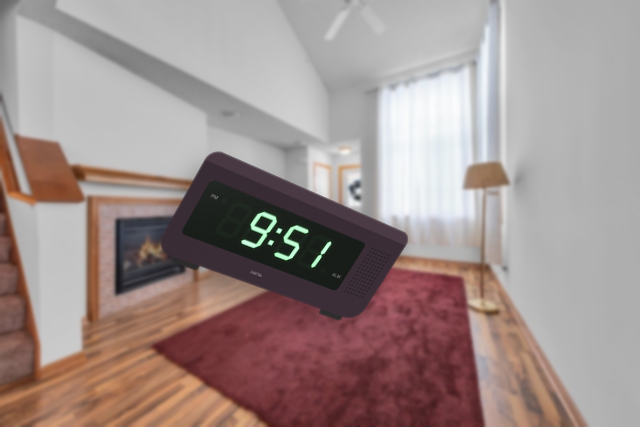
9 h 51 min
